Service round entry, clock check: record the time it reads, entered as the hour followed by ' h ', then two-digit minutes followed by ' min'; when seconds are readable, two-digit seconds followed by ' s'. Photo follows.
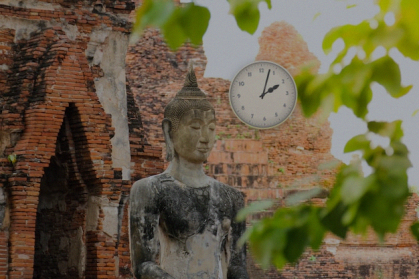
2 h 03 min
